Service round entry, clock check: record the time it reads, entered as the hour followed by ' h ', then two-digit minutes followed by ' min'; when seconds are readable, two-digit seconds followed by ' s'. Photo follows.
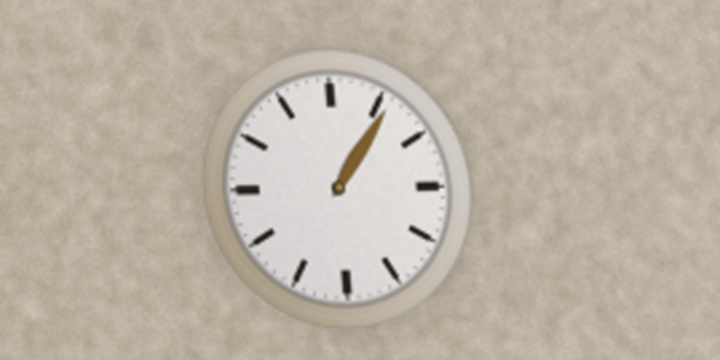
1 h 06 min
